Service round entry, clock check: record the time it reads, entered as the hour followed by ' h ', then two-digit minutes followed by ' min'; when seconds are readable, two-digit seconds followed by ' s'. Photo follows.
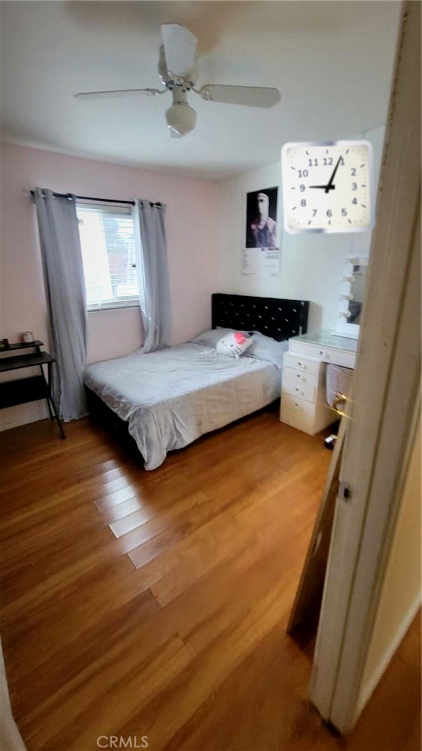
9 h 04 min
